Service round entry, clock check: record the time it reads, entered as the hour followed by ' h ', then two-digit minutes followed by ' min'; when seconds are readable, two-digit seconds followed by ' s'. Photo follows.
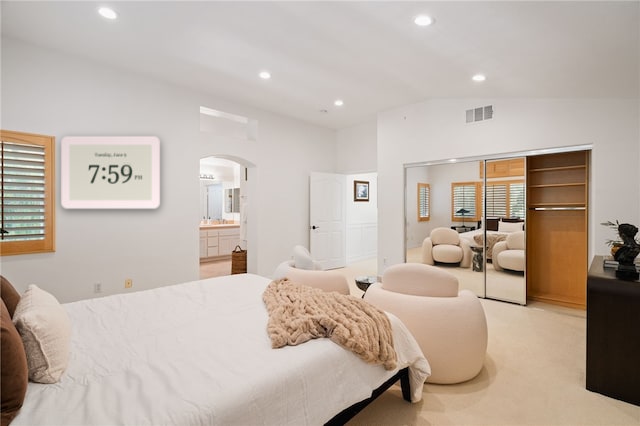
7 h 59 min
